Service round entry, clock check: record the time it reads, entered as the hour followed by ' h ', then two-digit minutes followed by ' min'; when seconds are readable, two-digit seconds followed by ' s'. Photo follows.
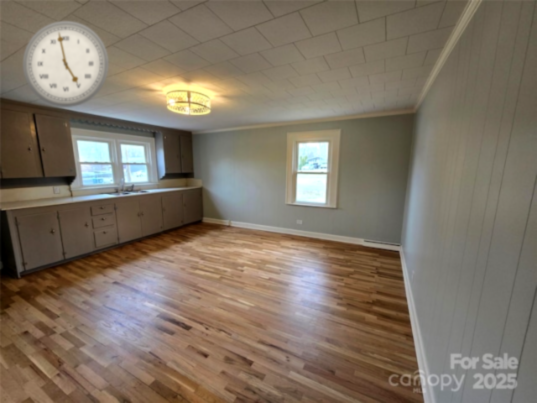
4 h 58 min
